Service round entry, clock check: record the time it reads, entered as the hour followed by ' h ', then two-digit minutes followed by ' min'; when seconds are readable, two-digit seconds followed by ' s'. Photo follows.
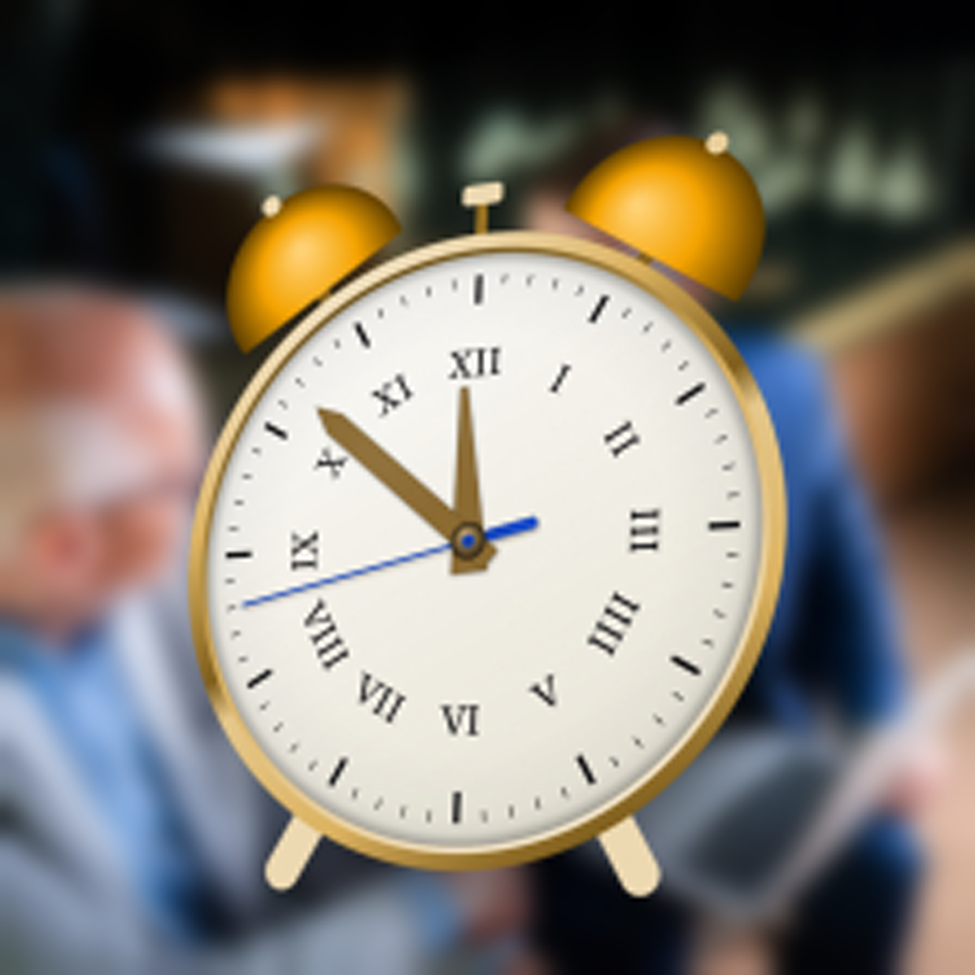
11 h 51 min 43 s
